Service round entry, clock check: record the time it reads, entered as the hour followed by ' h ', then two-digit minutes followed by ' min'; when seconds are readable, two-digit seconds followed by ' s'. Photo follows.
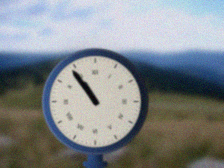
10 h 54 min
